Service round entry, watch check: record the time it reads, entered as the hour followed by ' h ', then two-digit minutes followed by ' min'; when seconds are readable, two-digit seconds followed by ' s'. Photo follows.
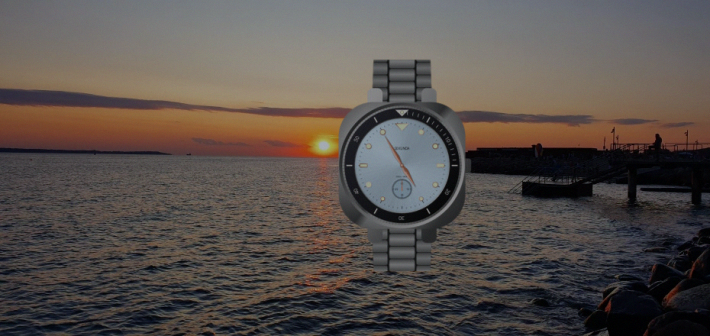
4 h 55 min
